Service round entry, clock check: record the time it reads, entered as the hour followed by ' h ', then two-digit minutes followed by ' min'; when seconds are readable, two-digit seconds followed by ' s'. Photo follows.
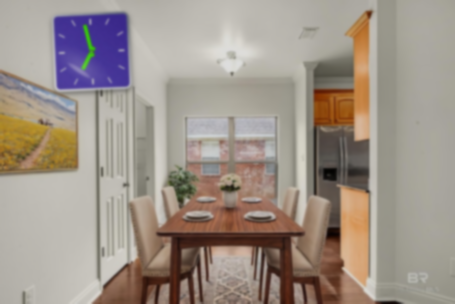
6 h 58 min
